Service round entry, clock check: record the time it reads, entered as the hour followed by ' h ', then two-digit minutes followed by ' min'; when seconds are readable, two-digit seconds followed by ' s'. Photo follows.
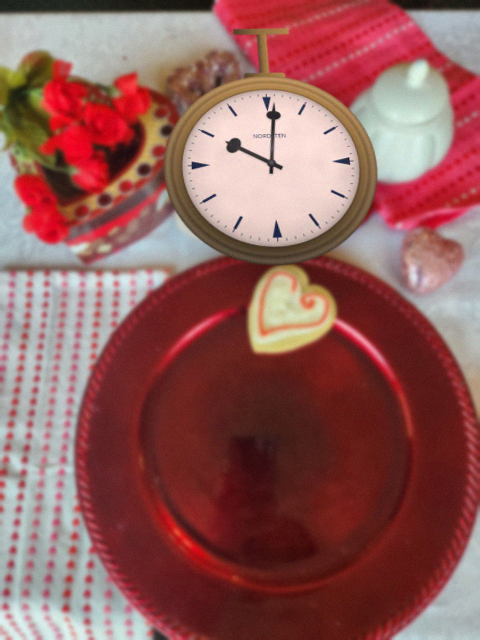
10 h 01 min
